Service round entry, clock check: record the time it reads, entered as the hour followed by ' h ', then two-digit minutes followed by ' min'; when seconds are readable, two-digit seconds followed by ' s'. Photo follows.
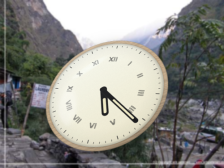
5 h 21 min
